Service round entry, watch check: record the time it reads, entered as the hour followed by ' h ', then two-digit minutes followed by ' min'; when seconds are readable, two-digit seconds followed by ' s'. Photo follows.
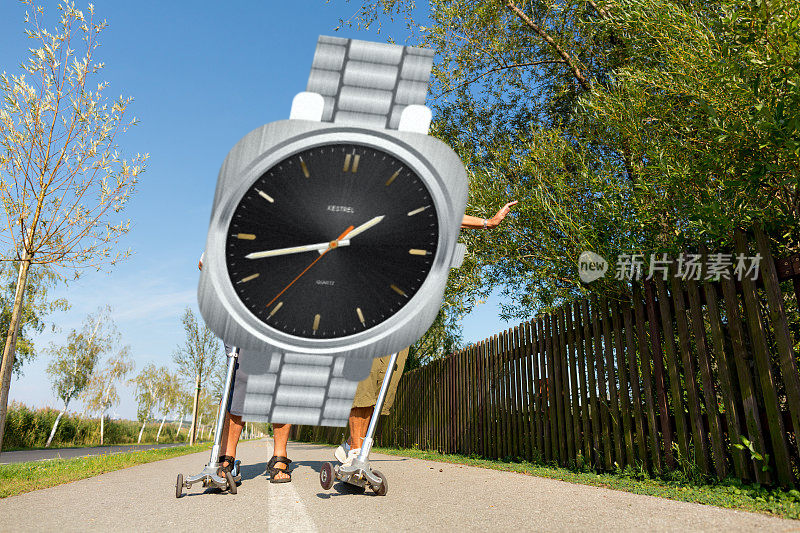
1 h 42 min 36 s
